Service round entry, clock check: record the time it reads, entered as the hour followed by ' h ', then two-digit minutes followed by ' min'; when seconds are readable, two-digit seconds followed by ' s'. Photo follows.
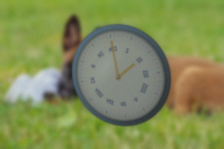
2 h 00 min
